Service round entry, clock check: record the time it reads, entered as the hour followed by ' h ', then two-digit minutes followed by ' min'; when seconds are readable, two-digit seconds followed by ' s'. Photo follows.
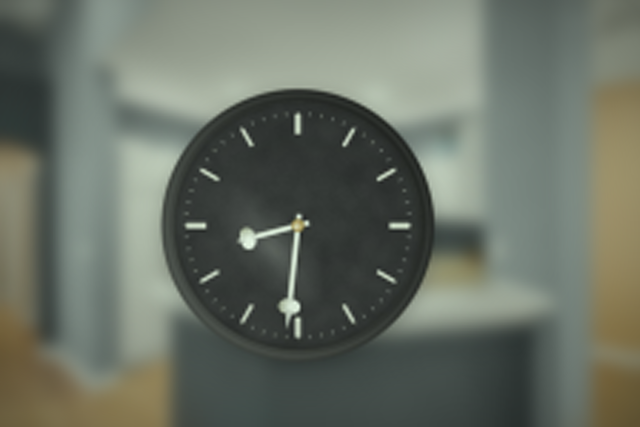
8 h 31 min
